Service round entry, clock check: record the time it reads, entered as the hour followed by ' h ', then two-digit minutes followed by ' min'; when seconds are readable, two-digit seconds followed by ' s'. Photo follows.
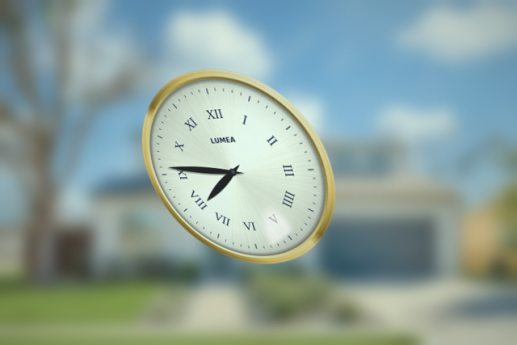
7 h 46 min
